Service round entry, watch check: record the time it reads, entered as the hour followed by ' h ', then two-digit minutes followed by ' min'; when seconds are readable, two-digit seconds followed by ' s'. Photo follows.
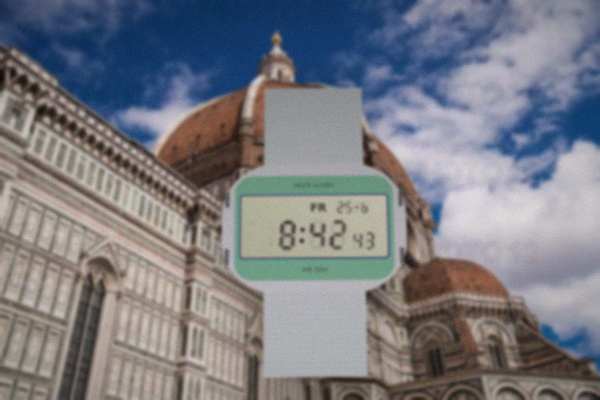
8 h 42 min 43 s
